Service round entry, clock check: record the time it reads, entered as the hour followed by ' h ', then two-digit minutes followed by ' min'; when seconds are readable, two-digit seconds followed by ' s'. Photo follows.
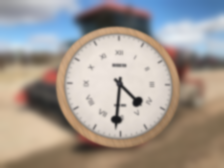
4 h 31 min
